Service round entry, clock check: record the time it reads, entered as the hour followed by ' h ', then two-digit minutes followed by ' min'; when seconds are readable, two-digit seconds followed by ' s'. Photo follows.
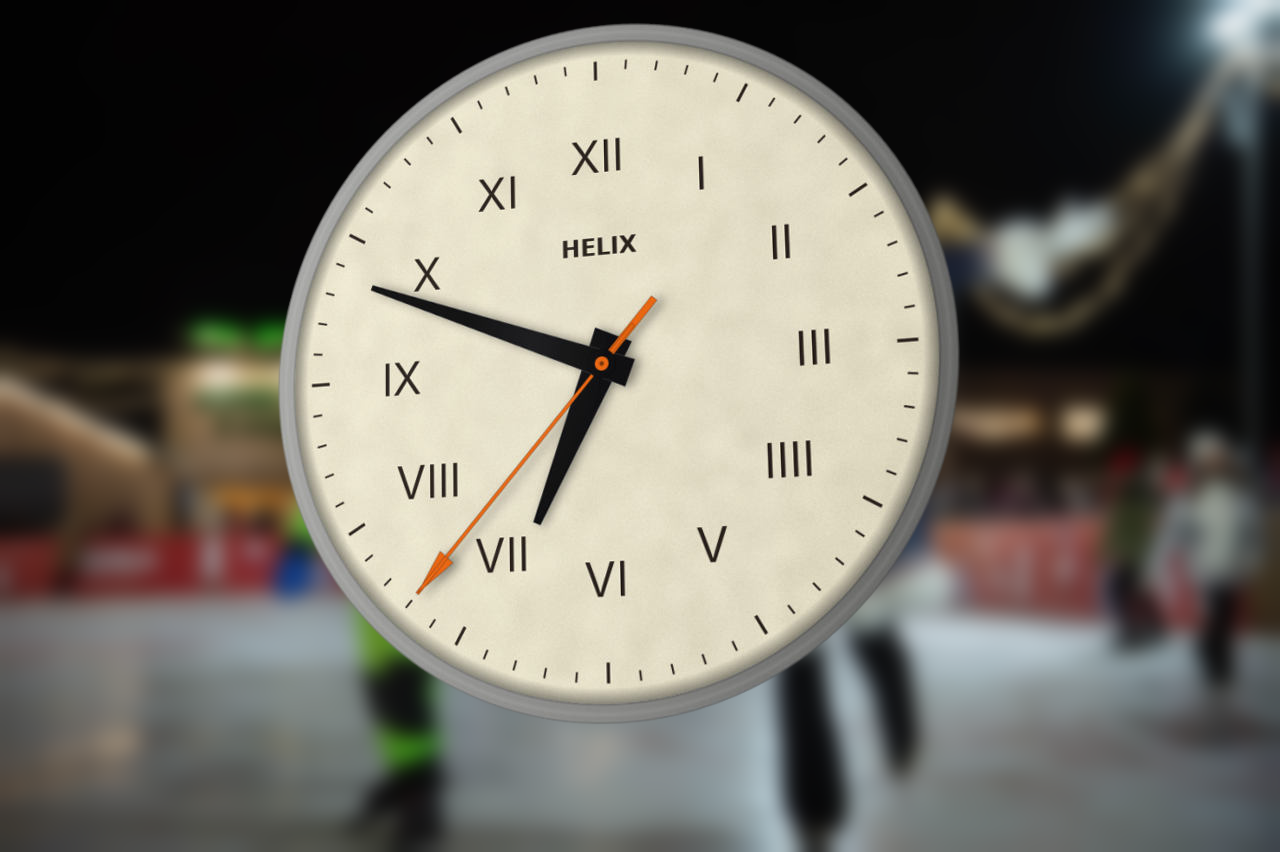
6 h 48 min 37 s
